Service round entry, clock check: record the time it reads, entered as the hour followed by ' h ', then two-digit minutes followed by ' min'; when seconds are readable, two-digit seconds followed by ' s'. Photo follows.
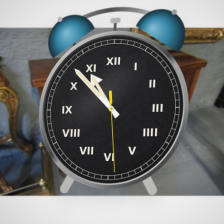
10 h 52 min 29 s
